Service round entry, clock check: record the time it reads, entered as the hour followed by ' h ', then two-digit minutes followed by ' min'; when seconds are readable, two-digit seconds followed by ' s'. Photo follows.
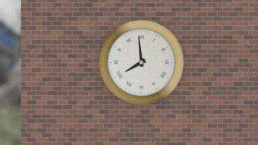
7 h 59 min
